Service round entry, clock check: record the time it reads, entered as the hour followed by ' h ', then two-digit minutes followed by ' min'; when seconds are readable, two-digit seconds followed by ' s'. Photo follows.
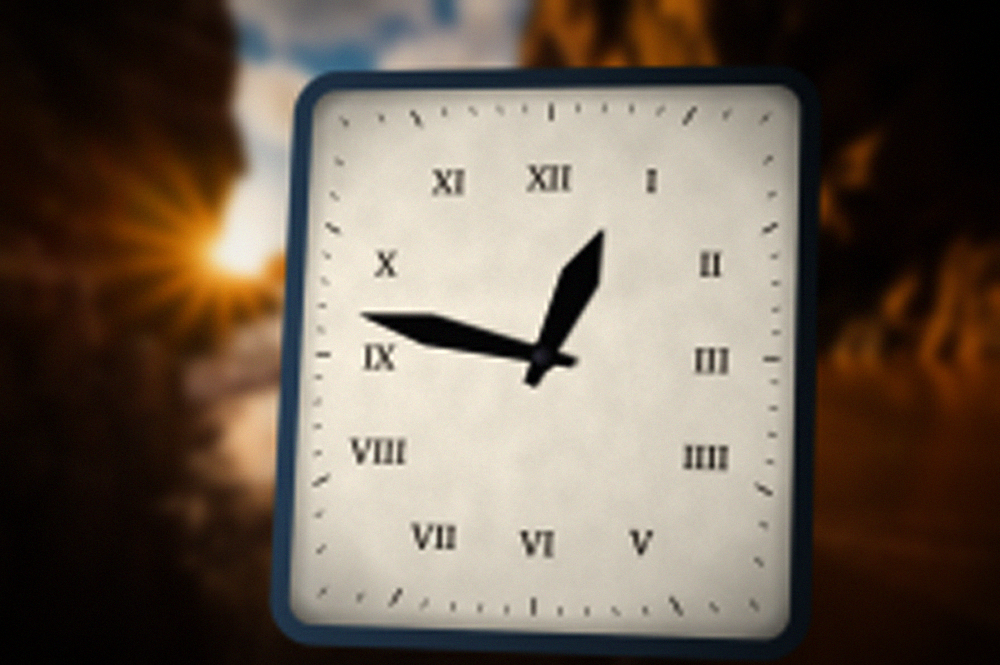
12 h 47 min
